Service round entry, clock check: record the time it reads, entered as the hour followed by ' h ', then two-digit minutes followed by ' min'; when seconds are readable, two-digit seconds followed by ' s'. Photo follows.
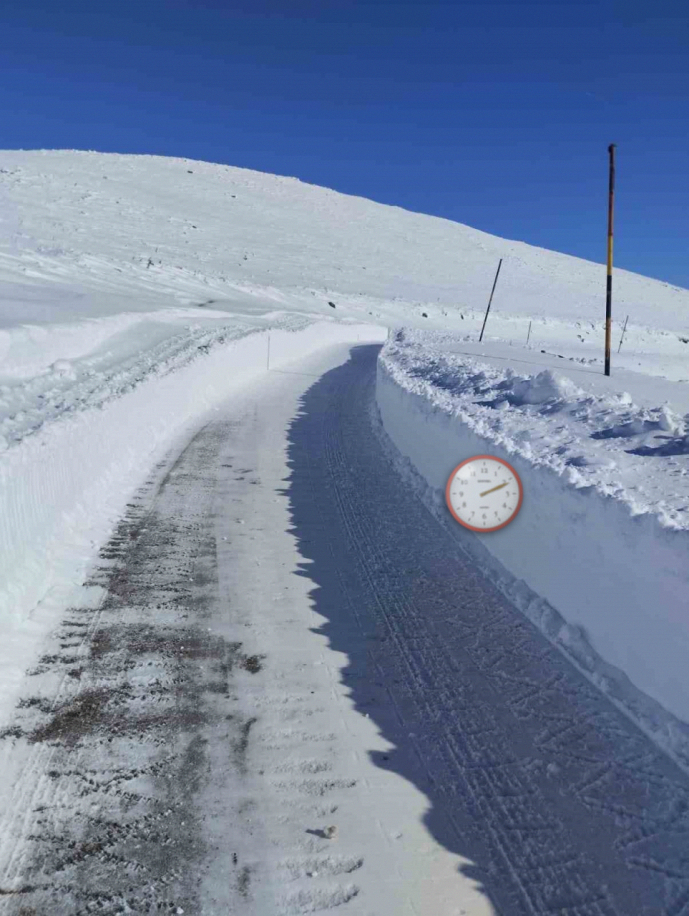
2 h 11 min
